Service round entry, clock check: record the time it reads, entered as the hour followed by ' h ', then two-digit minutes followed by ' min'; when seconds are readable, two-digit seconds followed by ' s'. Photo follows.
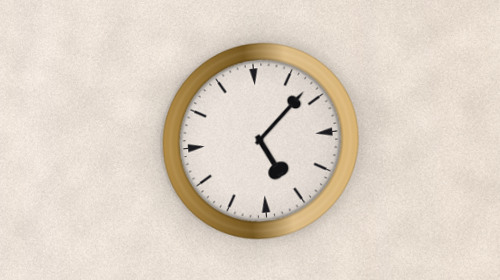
5 h 08 min
